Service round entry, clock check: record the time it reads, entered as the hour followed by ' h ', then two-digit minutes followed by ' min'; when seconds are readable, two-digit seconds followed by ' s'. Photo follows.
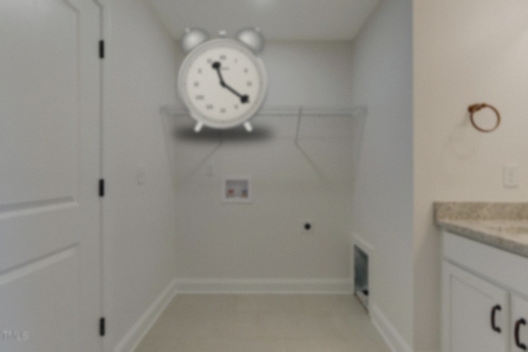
11 h 21 min
